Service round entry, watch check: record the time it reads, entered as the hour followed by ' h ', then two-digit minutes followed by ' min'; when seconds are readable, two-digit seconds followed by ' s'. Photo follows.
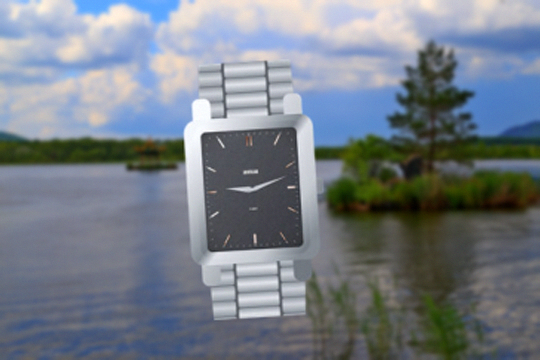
9 h 12 min
